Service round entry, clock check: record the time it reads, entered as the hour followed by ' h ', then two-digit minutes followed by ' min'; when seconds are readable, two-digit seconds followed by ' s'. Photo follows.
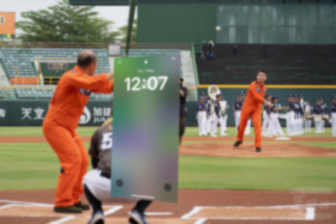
12 h 07 min
